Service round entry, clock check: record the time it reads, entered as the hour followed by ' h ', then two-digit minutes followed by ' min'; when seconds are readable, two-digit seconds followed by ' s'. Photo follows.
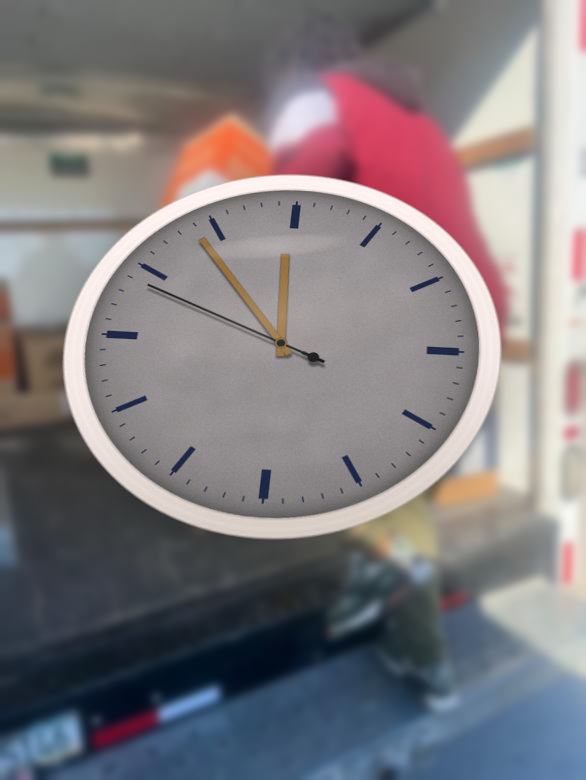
11 h 53 min 49 s
